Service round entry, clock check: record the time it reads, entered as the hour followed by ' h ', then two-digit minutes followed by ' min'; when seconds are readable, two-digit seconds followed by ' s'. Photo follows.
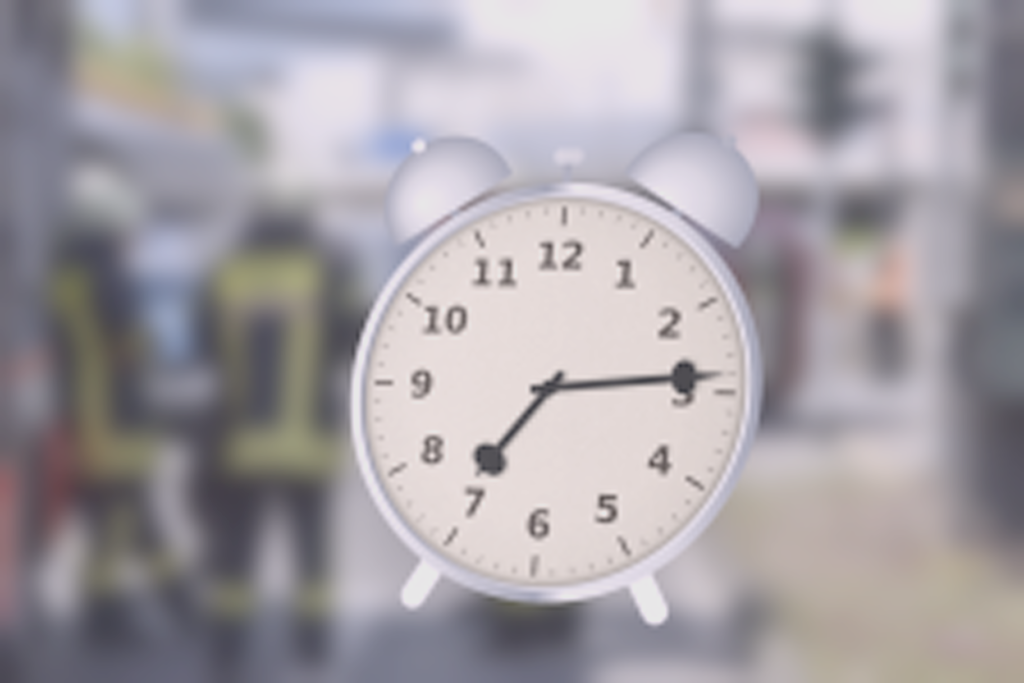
7 h 14 min
